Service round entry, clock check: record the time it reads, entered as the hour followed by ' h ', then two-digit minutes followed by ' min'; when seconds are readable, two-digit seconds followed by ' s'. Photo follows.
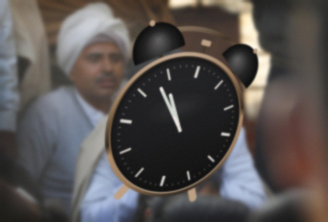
10 h 53 min
